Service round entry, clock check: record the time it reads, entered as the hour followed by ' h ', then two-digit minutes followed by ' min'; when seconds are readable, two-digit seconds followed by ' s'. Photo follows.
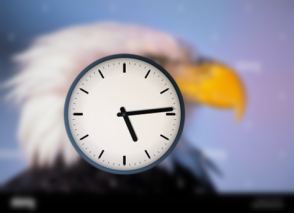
5 h 14 min
